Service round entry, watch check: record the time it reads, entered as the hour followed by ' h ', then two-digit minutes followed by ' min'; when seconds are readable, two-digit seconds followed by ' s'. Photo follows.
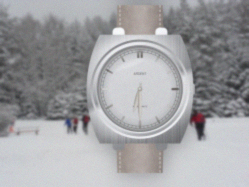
6 h 30 min
